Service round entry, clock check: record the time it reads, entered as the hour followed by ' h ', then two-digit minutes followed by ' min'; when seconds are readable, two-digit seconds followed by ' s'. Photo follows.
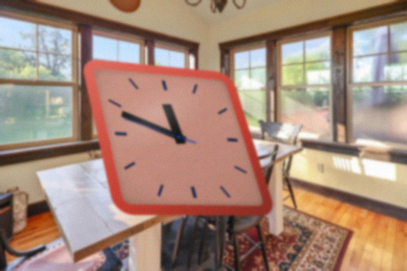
11 h 48 min 48 s
